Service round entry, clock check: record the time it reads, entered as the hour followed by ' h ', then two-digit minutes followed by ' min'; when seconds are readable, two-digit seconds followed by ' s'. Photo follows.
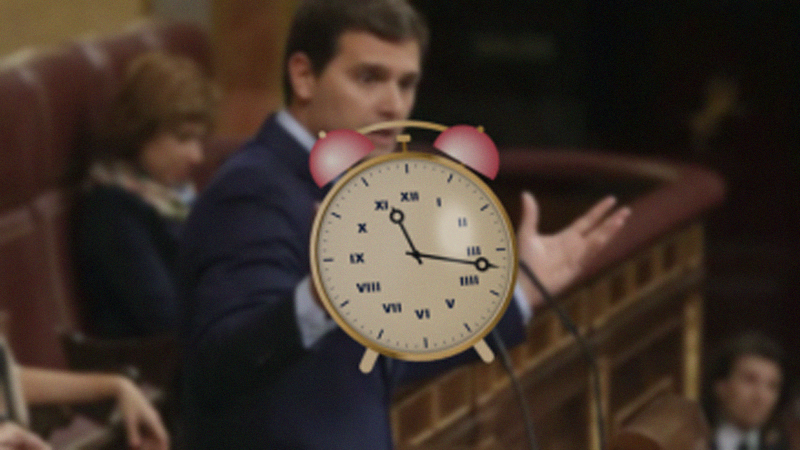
11 h 17 min
